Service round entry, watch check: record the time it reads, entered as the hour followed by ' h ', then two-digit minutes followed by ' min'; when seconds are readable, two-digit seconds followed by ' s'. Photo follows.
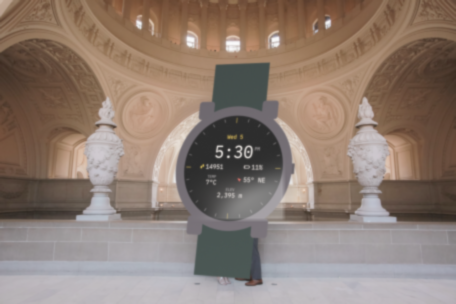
5 h 30 min
